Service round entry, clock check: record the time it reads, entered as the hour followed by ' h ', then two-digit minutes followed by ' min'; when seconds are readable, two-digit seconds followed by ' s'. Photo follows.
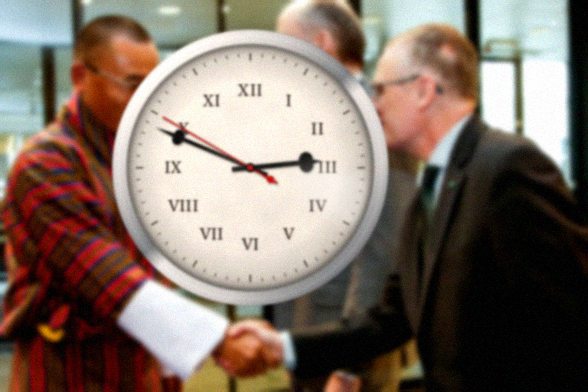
2 h 48 min 50 s
